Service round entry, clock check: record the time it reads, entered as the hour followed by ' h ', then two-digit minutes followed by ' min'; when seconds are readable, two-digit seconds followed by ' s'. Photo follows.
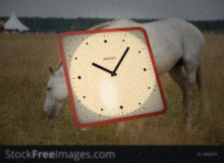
10 h 07 min
